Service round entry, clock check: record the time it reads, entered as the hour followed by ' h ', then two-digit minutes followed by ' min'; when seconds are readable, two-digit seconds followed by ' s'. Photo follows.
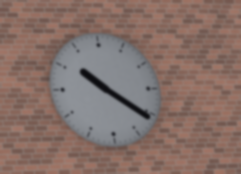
10 h 21 min
